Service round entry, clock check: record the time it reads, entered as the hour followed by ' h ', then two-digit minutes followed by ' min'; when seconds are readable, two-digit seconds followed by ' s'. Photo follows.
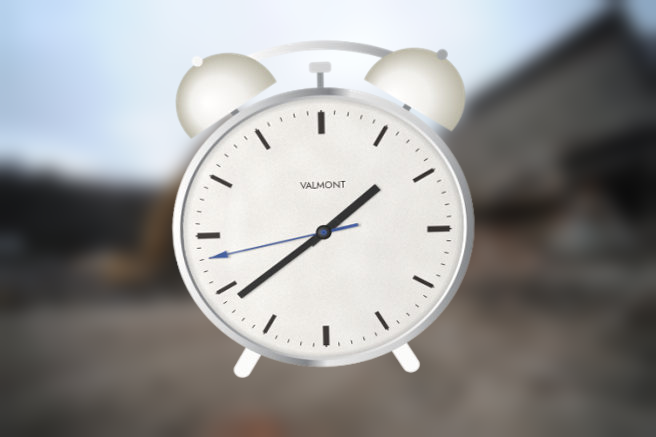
1 h 38 min 43 s
